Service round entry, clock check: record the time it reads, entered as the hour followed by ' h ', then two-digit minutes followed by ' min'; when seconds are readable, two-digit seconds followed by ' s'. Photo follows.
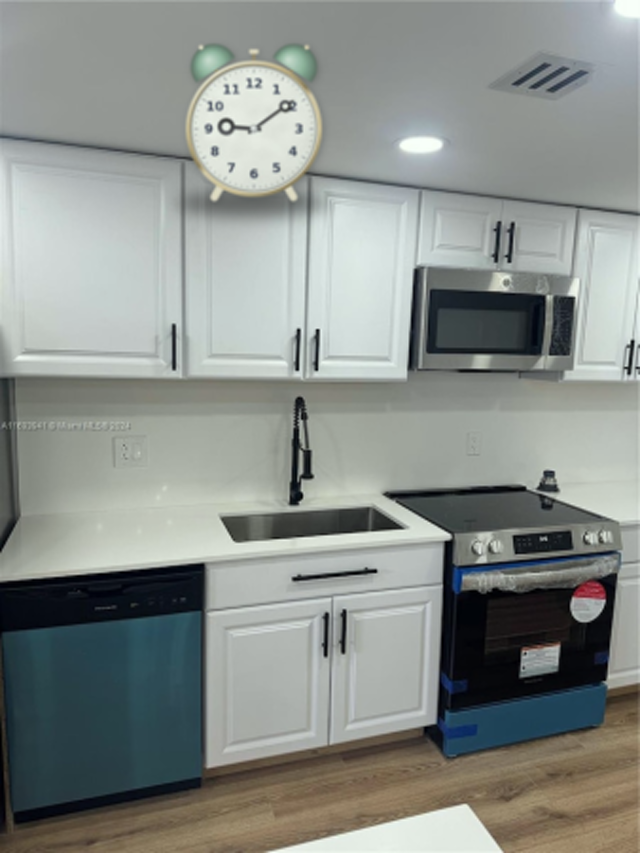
9 h 09 min
